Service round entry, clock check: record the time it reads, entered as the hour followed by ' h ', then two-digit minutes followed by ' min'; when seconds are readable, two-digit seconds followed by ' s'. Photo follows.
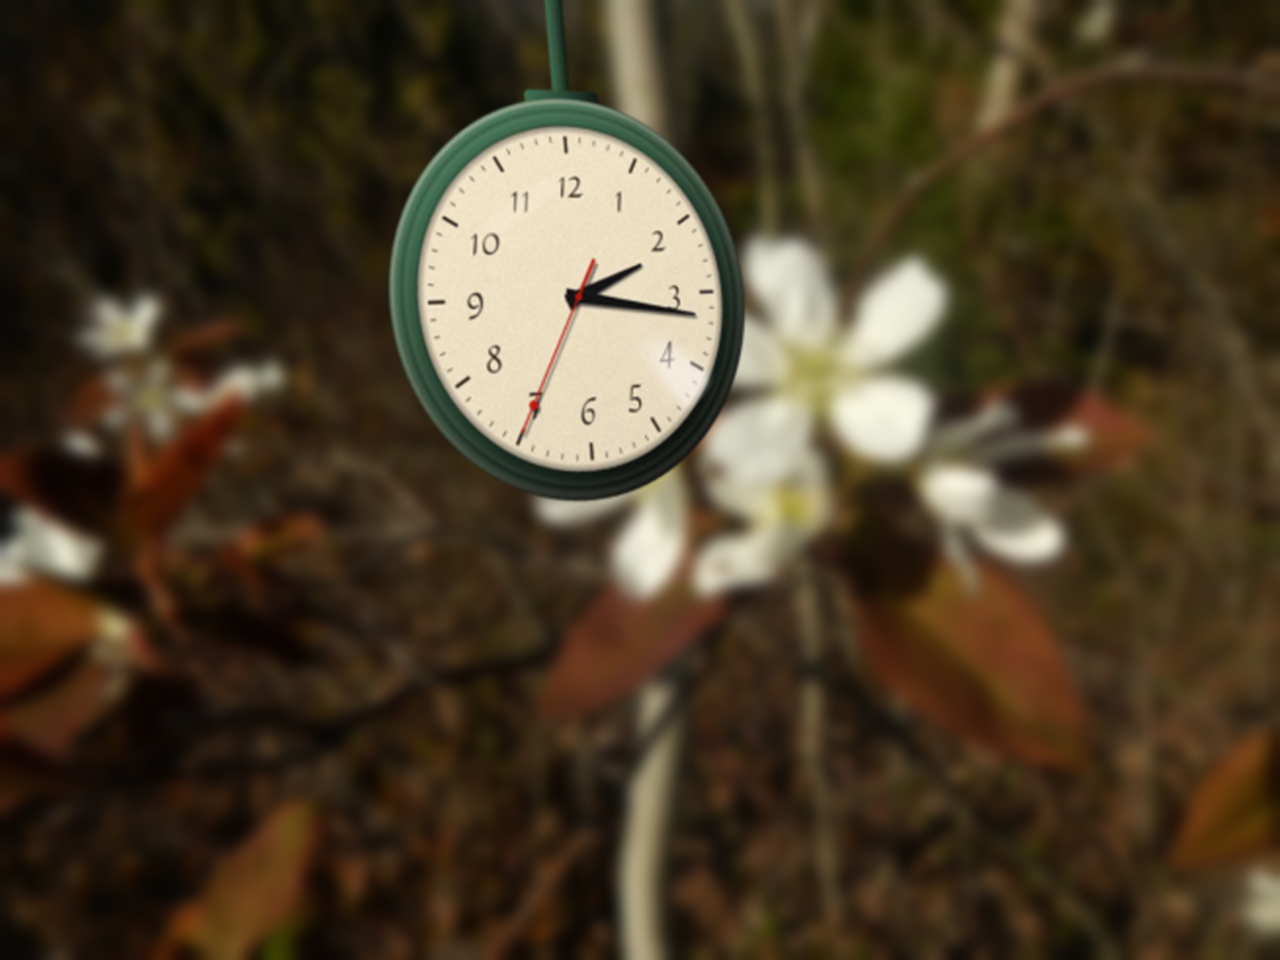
2 h 16 min 35 s
